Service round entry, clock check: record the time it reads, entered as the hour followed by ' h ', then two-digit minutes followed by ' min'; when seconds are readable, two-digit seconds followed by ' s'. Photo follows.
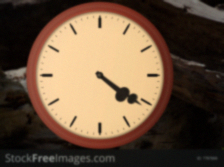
4 h 21 min
